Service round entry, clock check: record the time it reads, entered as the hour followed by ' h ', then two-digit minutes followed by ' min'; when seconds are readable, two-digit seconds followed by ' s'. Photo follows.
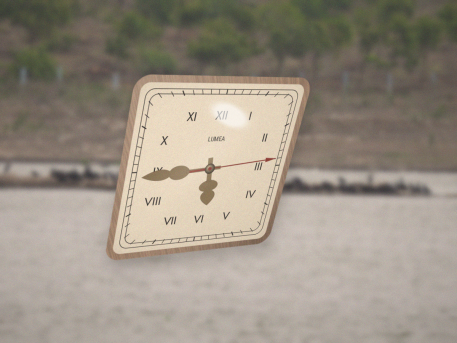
5 h 44 min 14 s
